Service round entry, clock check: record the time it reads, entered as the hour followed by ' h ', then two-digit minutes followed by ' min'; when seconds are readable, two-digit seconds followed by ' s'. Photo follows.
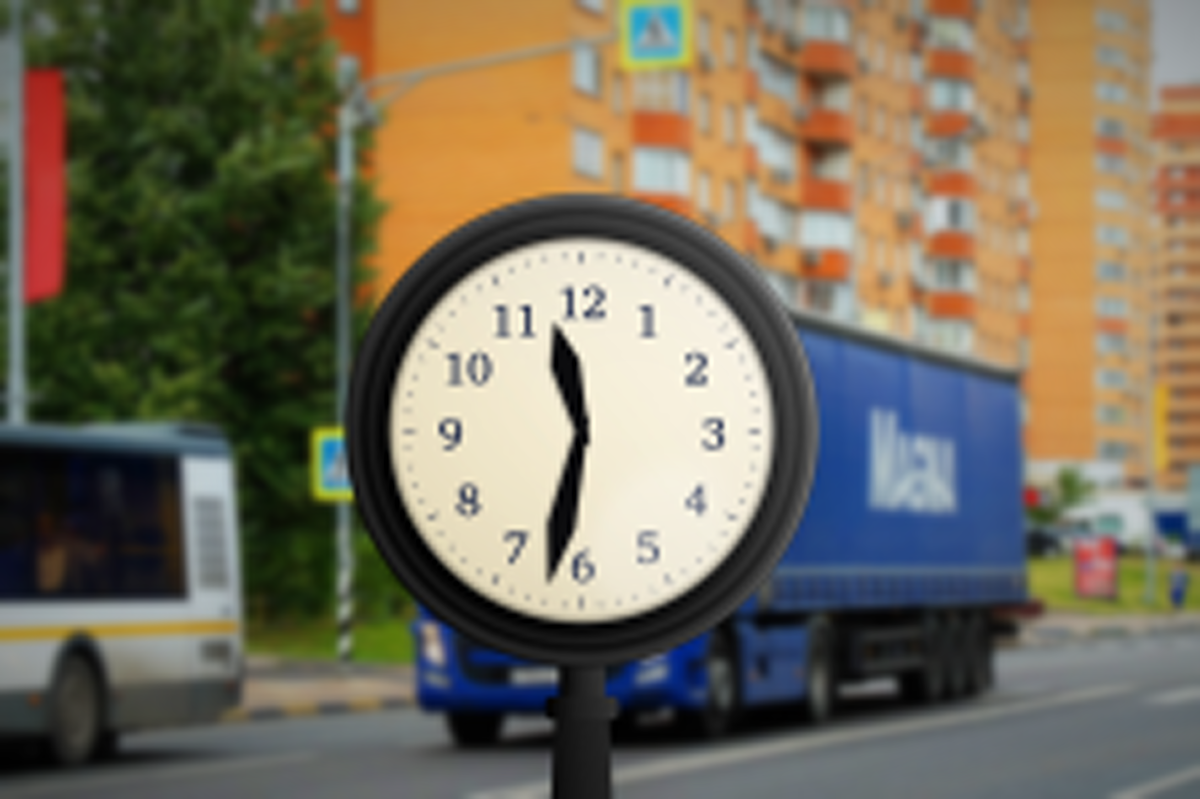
11 h 32 min
